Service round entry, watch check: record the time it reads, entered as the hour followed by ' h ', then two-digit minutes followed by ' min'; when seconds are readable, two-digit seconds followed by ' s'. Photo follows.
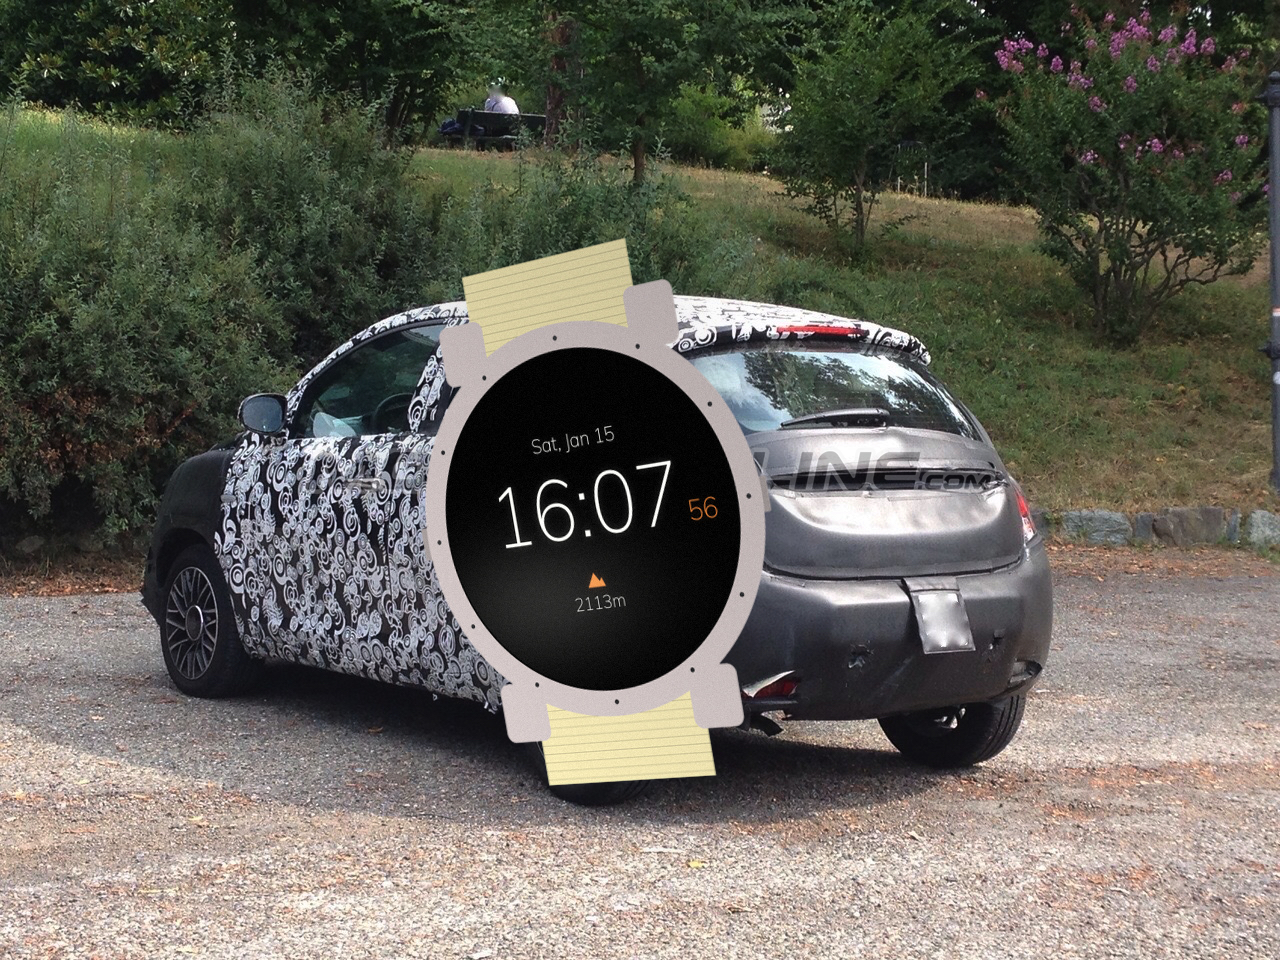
16 h 07 min 56 s
